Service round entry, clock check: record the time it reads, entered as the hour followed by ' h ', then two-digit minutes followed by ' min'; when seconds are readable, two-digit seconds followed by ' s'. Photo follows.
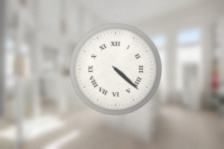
4 h 22 min
